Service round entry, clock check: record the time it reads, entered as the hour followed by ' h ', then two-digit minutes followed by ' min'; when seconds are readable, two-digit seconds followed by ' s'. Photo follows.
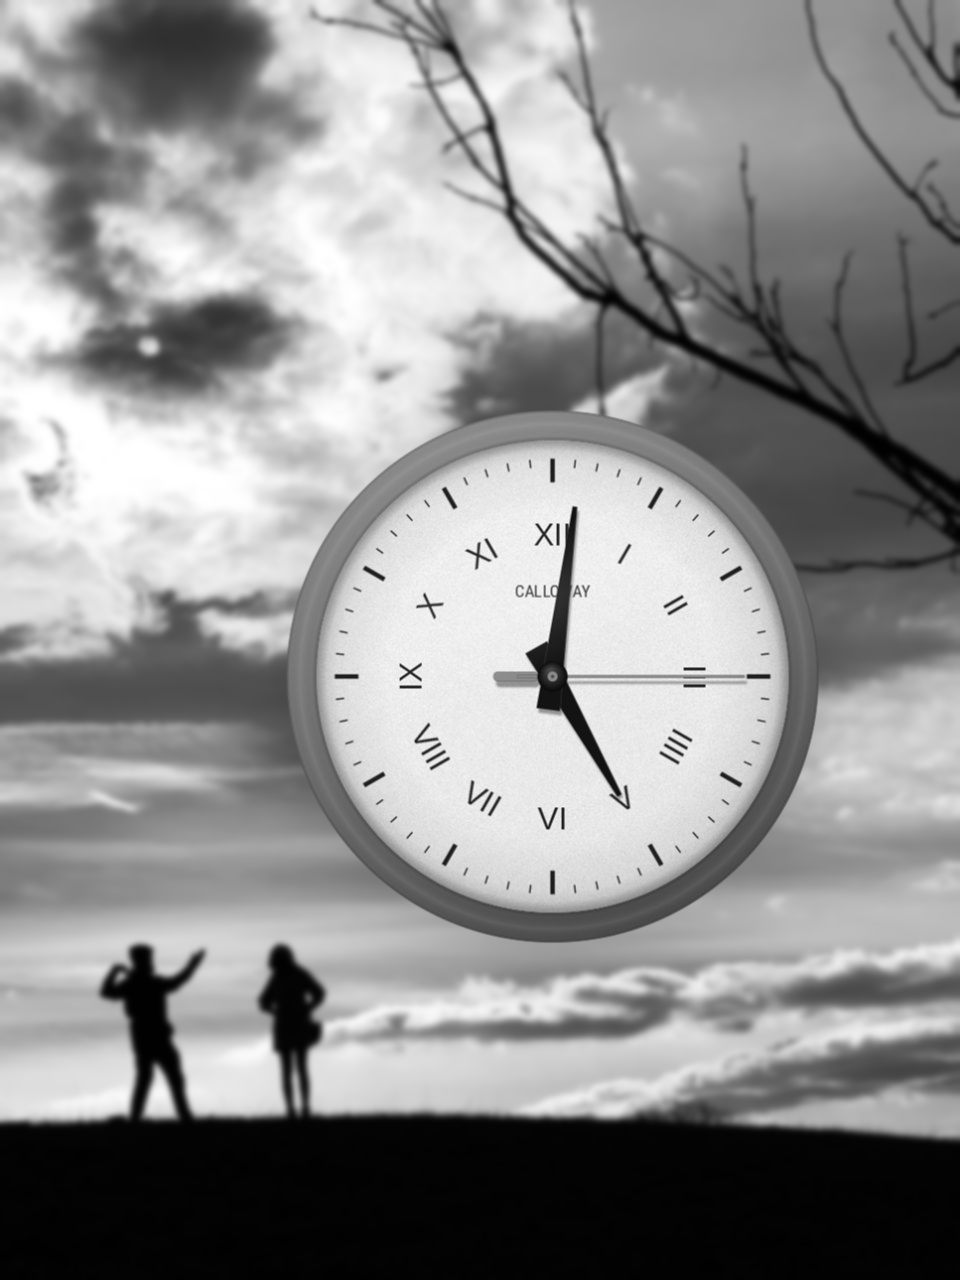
5 h 01 min 15 s
